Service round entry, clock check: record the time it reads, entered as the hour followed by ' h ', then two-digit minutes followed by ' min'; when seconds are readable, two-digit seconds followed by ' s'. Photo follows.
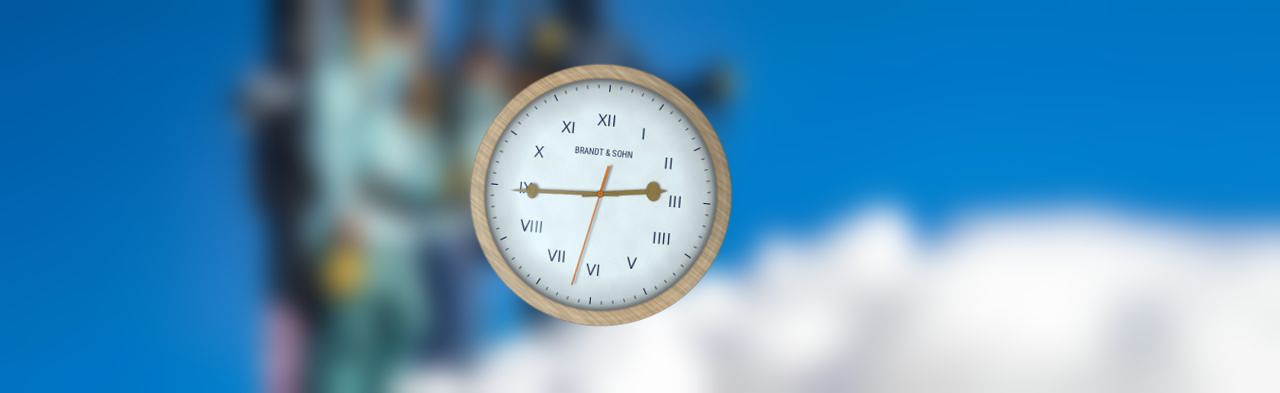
2 h 44 min 32 s
